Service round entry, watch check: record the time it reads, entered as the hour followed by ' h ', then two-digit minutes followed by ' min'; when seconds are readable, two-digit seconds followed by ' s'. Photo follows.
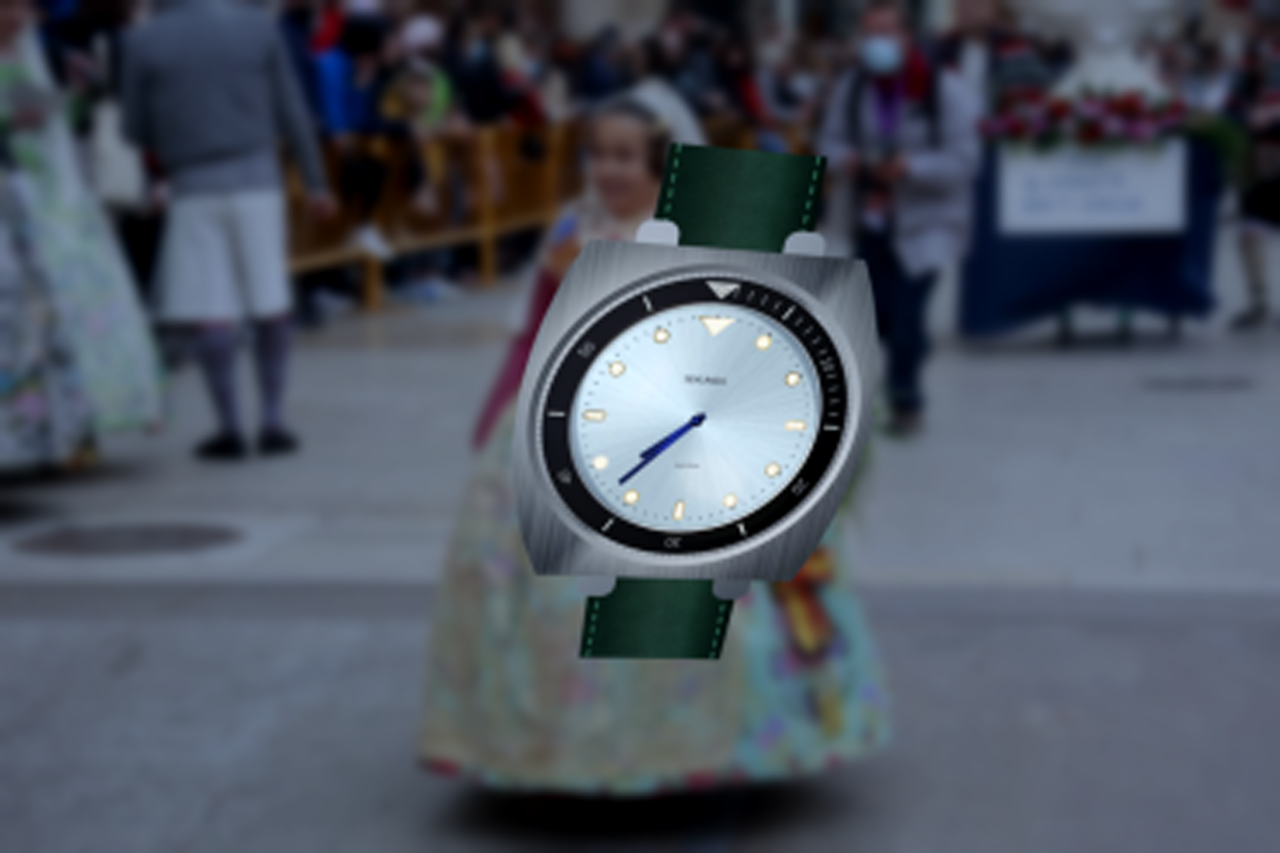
7 h 37 min
